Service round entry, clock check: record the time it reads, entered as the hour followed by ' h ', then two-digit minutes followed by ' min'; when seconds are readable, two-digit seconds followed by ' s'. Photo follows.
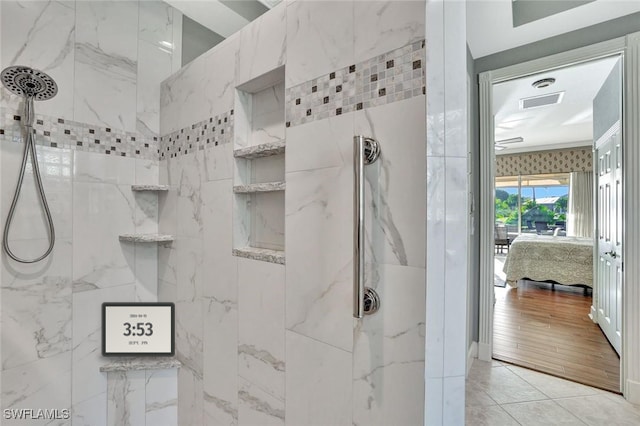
3 h 53 min
